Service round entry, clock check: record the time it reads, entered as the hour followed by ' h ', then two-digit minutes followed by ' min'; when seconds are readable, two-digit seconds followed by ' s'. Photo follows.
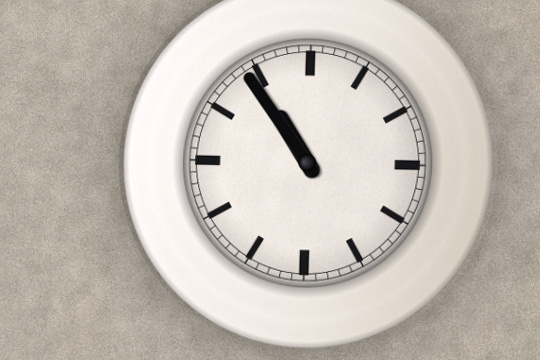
10 h 54 min
